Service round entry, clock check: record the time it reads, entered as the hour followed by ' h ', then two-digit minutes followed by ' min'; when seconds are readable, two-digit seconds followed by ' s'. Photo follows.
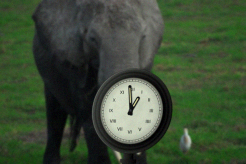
12 h 59 min
